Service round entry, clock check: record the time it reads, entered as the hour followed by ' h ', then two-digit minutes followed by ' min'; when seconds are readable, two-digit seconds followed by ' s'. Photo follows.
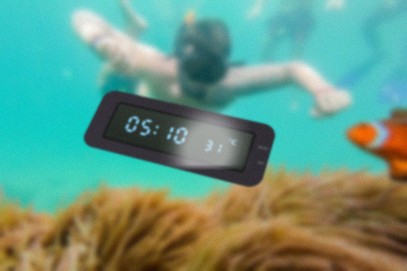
5 h 10 min
